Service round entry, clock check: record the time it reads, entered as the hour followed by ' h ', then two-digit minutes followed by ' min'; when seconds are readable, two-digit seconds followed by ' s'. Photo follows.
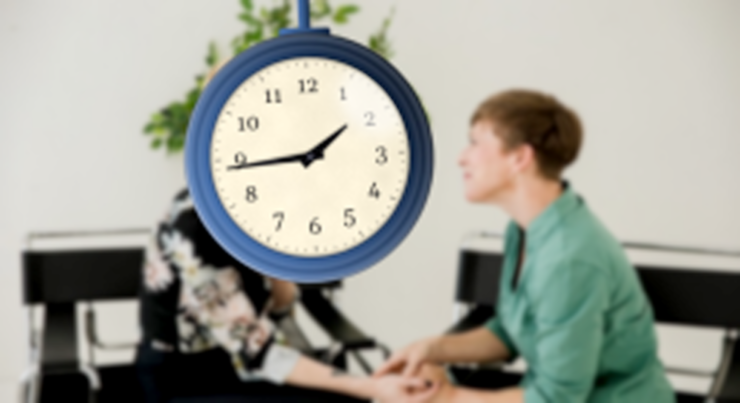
1 h 44 min
